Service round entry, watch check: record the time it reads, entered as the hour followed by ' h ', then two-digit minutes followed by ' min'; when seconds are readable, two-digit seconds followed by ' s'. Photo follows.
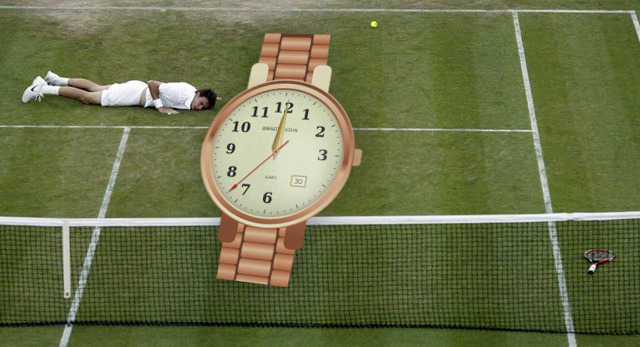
12 h 00 min 37 s
